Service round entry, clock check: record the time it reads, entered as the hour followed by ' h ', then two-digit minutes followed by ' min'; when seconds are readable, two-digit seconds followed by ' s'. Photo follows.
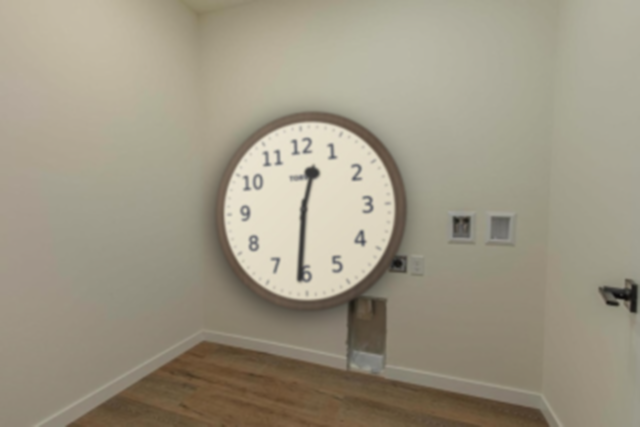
12 h 31 min
